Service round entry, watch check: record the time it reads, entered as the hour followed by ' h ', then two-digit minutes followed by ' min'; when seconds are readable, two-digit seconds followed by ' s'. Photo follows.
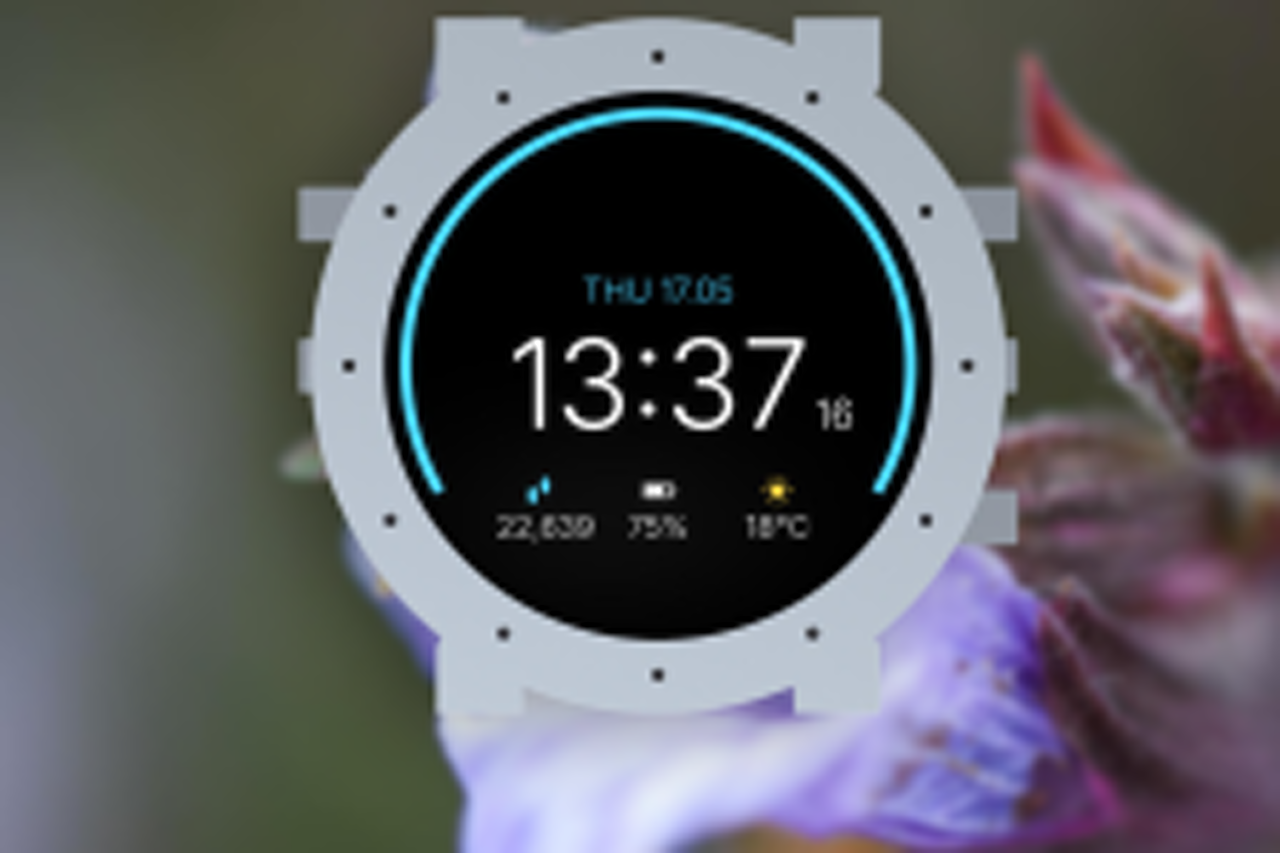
13 h 37 min 16 s
